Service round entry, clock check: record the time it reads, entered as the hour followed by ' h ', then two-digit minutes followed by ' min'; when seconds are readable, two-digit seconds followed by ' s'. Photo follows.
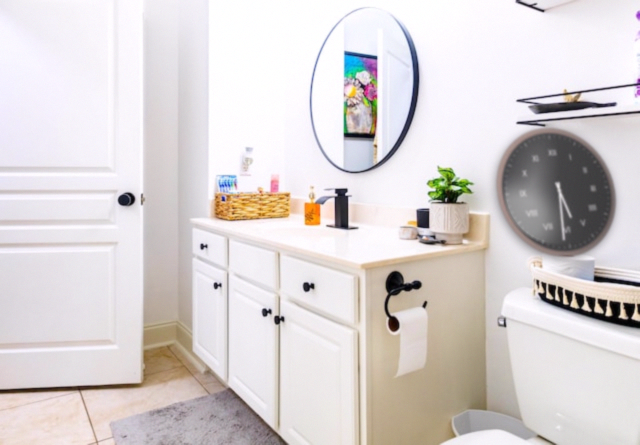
5 h 31 min
